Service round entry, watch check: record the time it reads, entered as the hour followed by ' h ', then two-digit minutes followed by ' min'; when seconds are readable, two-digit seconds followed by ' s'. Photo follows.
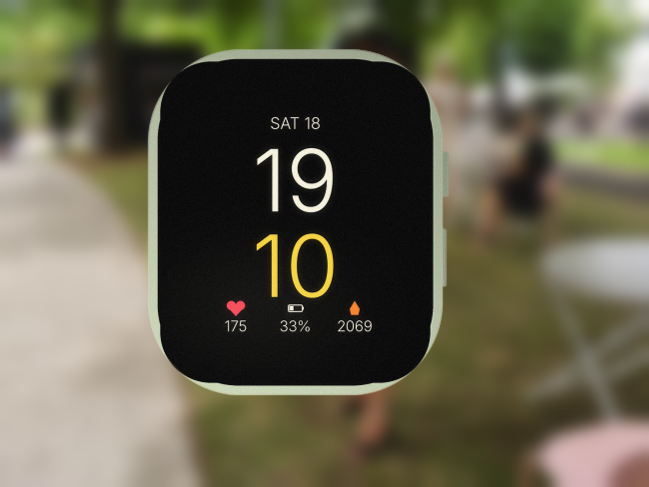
19 h 10 min
